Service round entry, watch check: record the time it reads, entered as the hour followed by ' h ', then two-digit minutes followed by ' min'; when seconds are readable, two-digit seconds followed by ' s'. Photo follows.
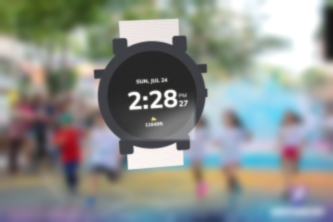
2 h 28 min
